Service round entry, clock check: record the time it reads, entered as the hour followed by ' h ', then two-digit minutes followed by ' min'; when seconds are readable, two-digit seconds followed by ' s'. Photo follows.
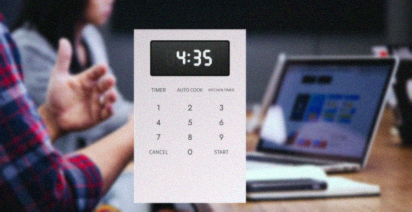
4 h 35 min
